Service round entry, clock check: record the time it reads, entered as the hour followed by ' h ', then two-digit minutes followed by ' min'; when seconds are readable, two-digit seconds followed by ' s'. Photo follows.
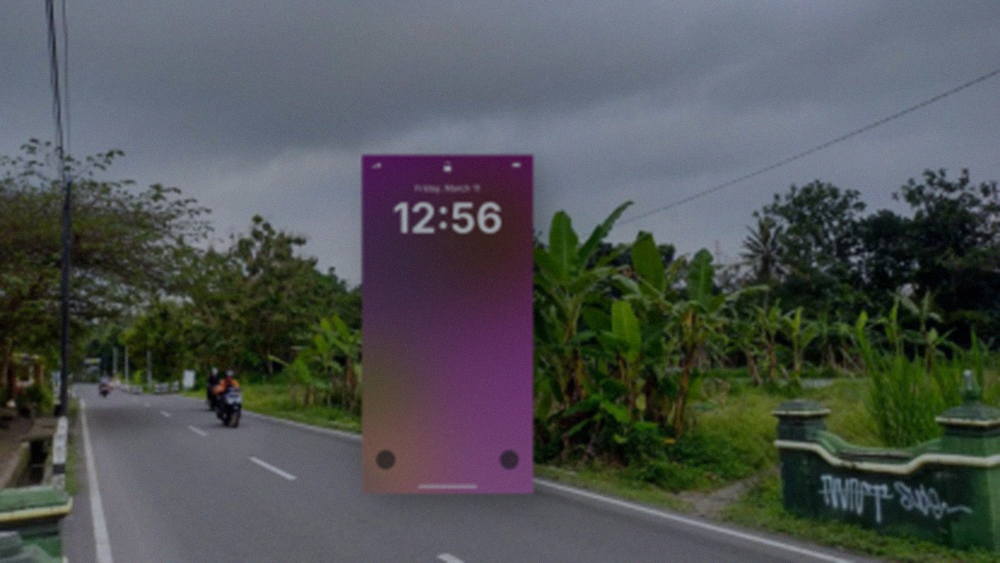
12 h 56 min
